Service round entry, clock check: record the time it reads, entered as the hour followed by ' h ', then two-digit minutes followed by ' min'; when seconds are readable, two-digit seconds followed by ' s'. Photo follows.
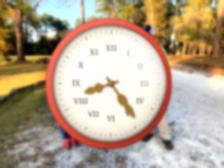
8 h 24 min
